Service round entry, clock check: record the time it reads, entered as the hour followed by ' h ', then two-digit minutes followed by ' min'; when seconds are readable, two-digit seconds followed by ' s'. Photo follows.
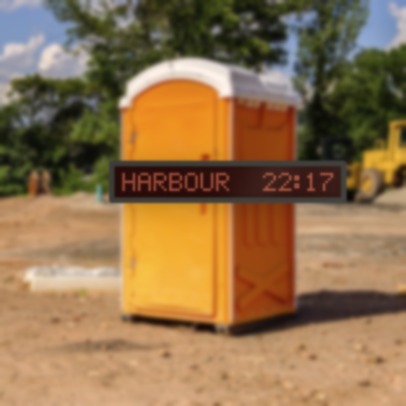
22 h 17 min
